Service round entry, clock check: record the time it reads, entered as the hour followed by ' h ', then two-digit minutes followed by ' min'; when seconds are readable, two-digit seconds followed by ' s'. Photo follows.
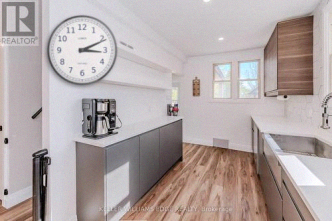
3 h 11 min
